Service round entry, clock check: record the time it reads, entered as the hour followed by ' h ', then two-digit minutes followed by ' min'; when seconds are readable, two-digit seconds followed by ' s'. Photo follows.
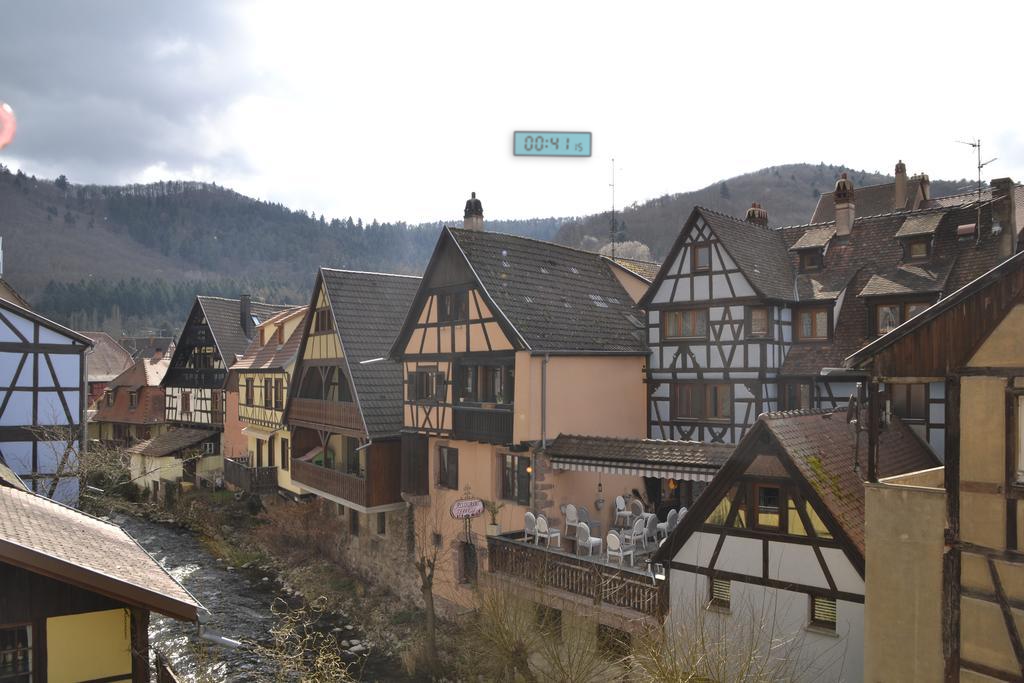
0 h 41 min
